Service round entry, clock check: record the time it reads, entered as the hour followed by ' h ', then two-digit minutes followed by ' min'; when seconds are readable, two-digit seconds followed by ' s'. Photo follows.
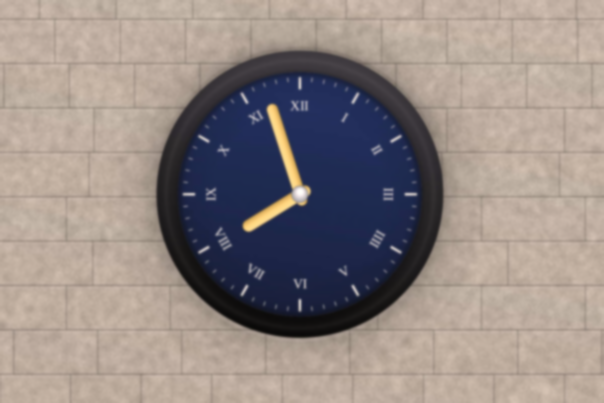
7 h 57 min
